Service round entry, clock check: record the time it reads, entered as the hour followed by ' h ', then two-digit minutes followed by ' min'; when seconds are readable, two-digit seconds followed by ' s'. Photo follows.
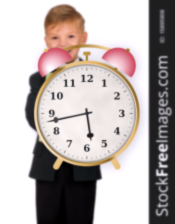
5 h 43 min
